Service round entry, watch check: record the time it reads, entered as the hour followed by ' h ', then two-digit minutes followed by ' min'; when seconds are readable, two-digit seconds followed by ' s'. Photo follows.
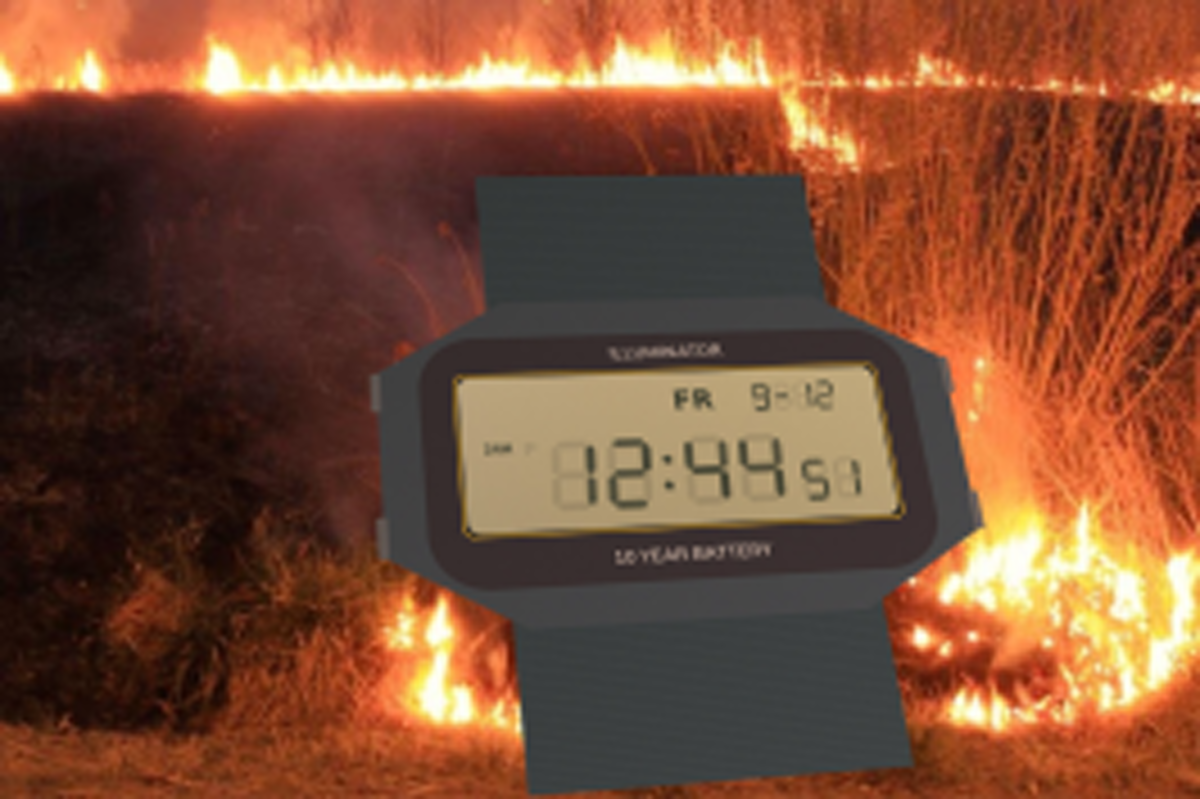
12 h 44 min 51 s
